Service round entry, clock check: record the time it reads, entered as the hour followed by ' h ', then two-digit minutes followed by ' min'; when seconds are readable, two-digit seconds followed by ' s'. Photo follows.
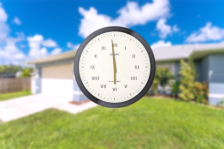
5 h 59 min
